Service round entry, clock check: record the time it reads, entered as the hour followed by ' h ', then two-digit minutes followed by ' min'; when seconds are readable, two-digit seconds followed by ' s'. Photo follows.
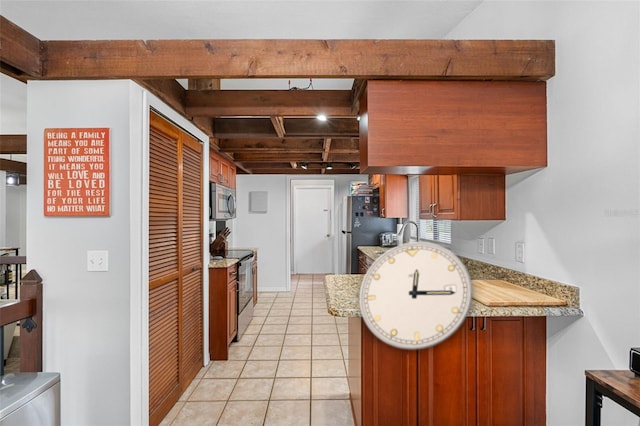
12 h 16 min
